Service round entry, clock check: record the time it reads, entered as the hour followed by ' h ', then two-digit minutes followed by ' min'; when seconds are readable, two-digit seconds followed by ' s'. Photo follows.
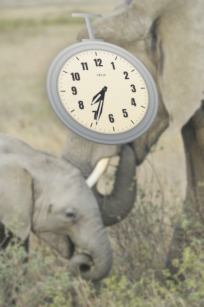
7 h 34 min
